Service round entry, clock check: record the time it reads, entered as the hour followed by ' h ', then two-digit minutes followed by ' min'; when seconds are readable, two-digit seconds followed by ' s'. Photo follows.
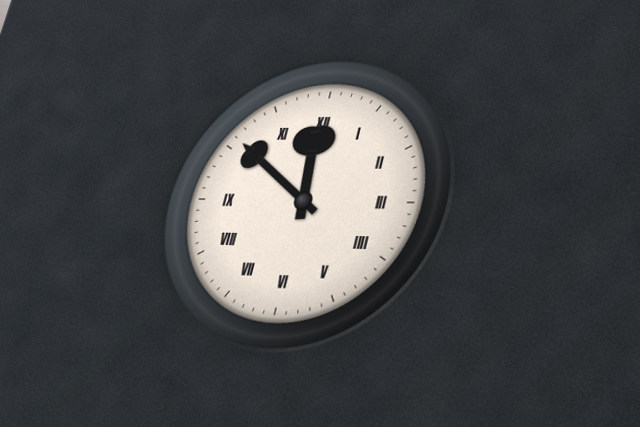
11 h 51 min
